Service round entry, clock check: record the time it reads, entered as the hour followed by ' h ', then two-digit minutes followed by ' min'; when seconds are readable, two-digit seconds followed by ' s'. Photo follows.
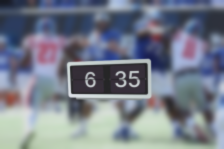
6 h 35 min
